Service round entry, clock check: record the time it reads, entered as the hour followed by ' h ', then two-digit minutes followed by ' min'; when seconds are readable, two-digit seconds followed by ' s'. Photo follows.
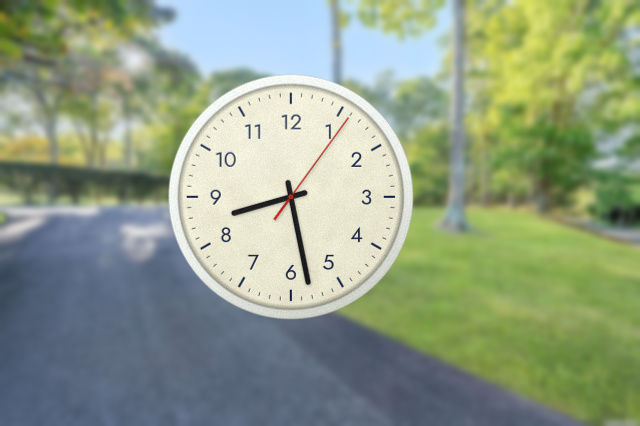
8 h 28 min 06 s
